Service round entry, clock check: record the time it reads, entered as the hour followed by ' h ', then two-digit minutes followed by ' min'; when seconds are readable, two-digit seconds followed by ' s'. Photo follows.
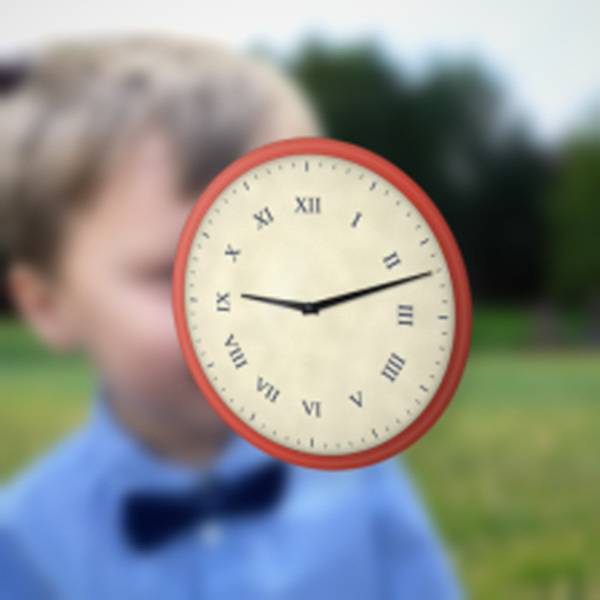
9 h 12 min
